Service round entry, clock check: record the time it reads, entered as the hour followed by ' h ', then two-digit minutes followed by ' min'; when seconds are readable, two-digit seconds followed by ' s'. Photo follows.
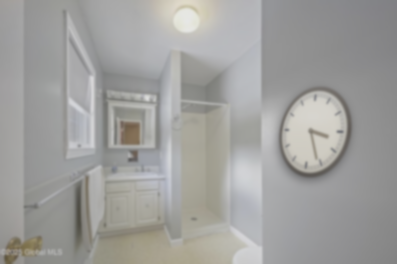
3 h 26 min
